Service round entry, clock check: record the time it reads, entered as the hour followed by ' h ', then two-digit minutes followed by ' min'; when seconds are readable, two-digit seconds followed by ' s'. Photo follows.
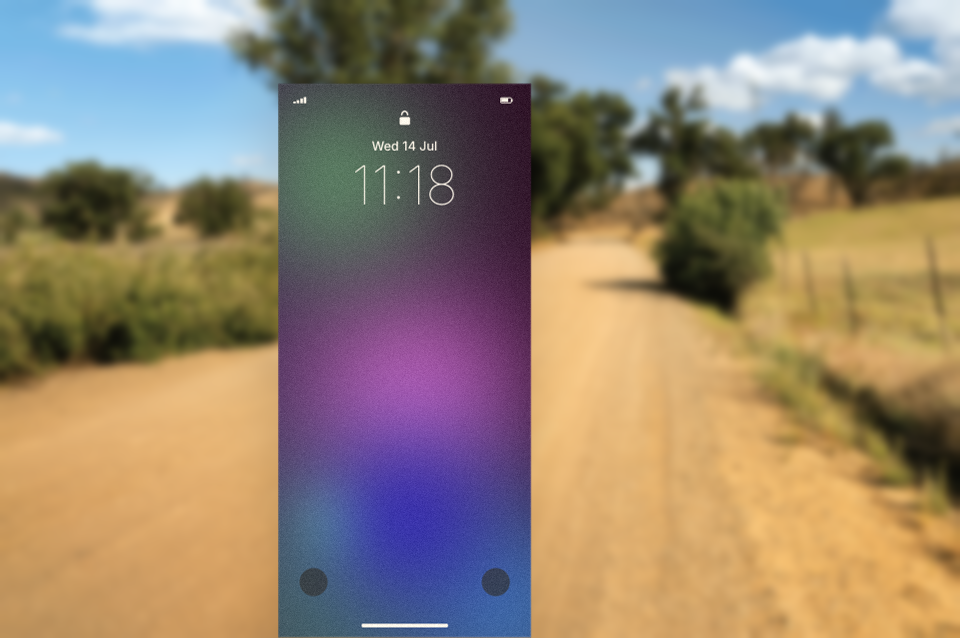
11 h 18 min
